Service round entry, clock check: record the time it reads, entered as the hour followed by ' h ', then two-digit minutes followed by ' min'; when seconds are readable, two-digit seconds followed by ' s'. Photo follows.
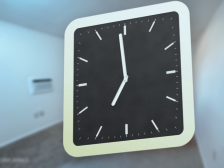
6 h 59 min
